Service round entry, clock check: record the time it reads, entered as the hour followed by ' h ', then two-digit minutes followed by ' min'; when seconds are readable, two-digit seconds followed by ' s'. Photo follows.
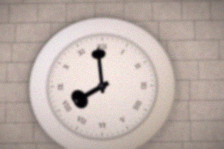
7 h 59 min
